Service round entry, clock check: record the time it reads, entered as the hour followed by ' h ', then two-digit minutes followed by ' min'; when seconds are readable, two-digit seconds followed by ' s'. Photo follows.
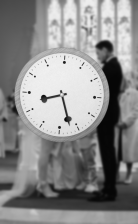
8 h 27 min
